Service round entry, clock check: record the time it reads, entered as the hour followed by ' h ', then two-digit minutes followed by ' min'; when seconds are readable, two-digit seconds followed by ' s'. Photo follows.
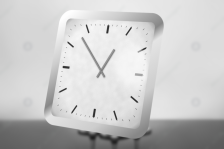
12 h 53 min
